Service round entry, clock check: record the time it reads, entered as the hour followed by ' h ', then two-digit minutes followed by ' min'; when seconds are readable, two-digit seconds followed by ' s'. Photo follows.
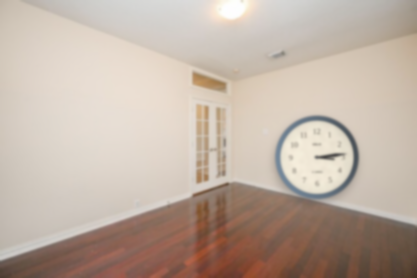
3 h 14 min
